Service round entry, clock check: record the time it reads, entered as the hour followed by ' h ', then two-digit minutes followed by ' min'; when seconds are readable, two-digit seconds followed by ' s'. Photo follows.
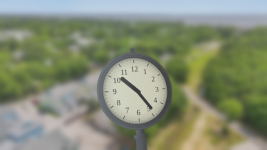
10 h 24 min
